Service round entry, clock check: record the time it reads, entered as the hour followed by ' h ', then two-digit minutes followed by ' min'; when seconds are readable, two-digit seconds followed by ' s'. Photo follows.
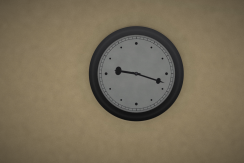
9 h 18 min
